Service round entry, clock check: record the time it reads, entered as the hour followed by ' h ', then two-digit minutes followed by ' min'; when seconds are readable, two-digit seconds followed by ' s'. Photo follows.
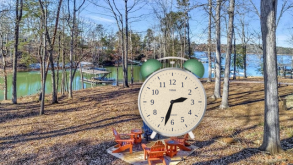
2 h 33 min
